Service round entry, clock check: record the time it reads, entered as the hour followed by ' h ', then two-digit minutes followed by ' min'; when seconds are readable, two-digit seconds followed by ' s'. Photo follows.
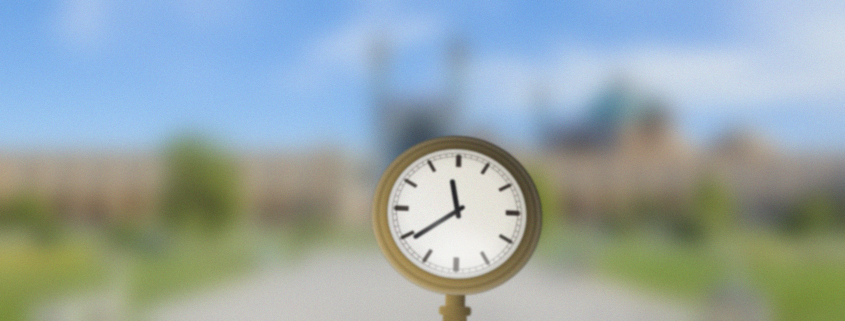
11 h 39 min
